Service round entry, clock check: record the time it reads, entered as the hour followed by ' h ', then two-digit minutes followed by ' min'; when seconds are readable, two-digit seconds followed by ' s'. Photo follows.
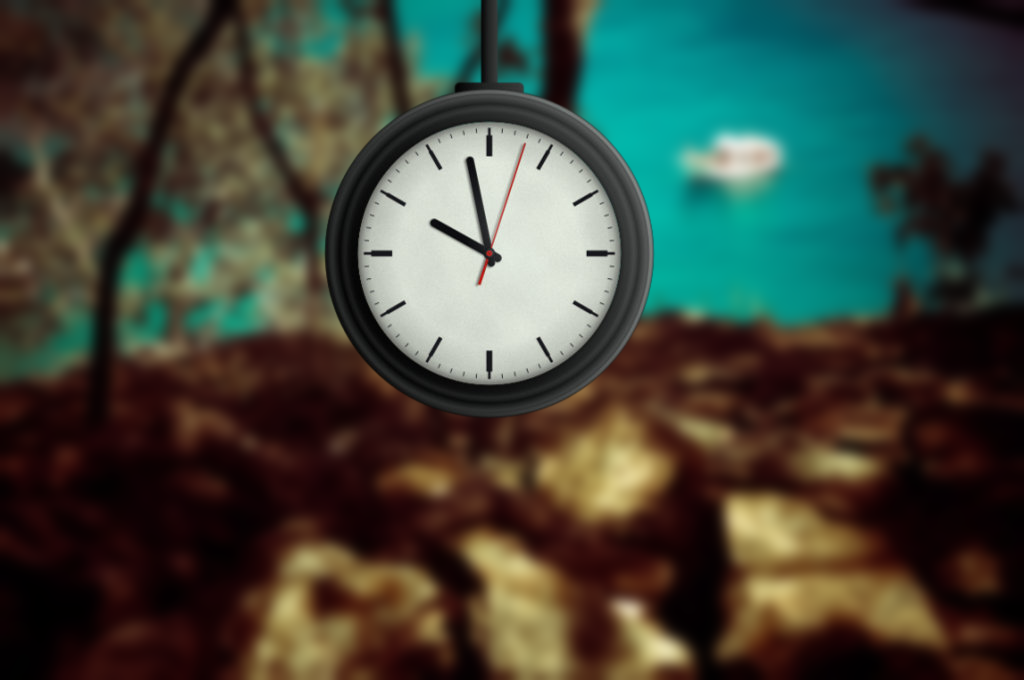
9 h 58 min 03 s
